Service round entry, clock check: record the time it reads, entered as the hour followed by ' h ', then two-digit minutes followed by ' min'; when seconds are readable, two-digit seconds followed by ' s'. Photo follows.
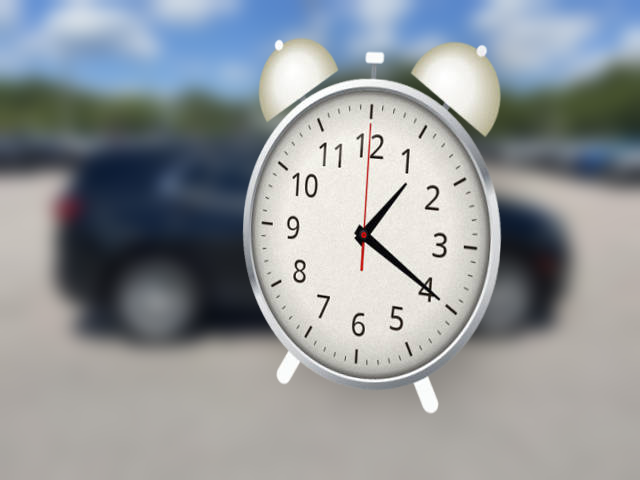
1 h 20 min 00 s
